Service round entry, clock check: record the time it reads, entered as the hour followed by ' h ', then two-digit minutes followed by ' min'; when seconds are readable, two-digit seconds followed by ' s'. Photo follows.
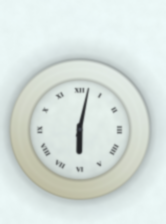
6 h 02 min
